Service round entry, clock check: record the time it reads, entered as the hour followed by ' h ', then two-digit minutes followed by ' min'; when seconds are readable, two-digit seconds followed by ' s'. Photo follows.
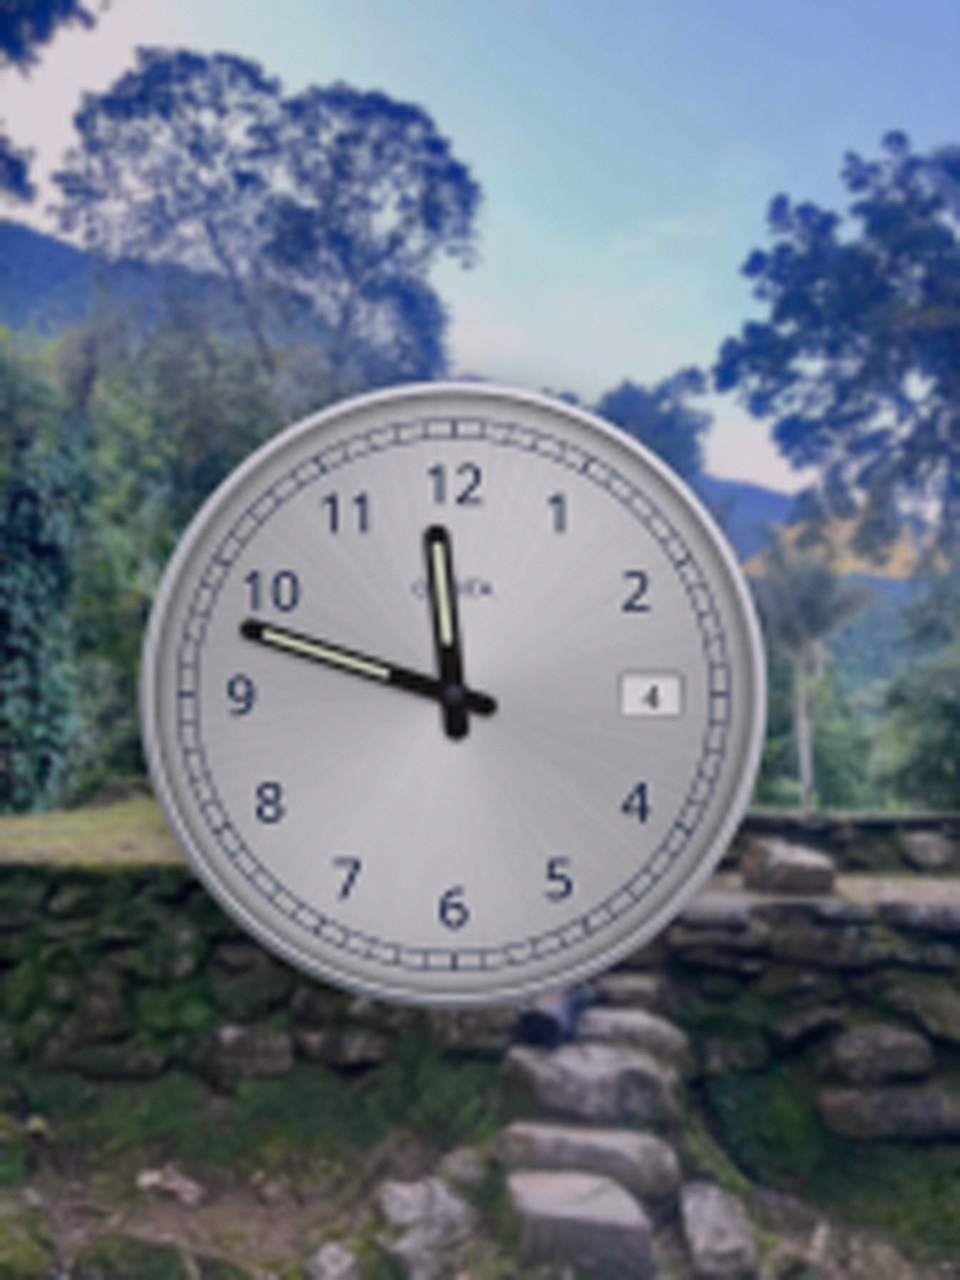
11 h 48 min
